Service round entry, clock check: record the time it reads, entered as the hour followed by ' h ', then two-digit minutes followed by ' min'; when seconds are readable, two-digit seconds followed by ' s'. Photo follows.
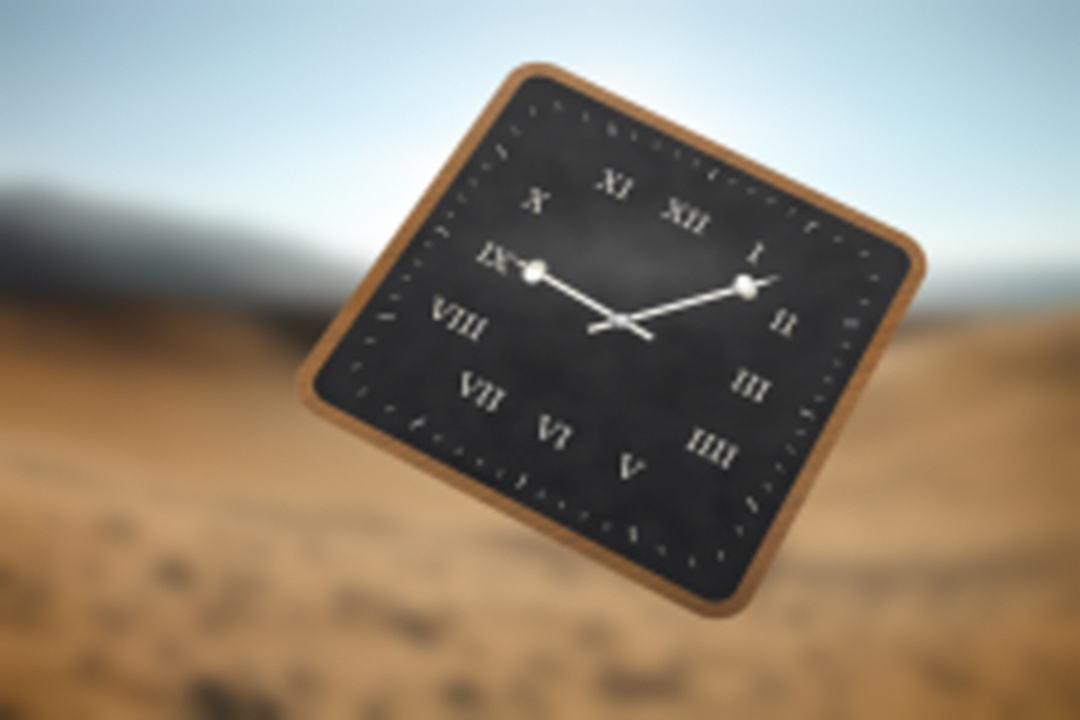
9 h 07 min
